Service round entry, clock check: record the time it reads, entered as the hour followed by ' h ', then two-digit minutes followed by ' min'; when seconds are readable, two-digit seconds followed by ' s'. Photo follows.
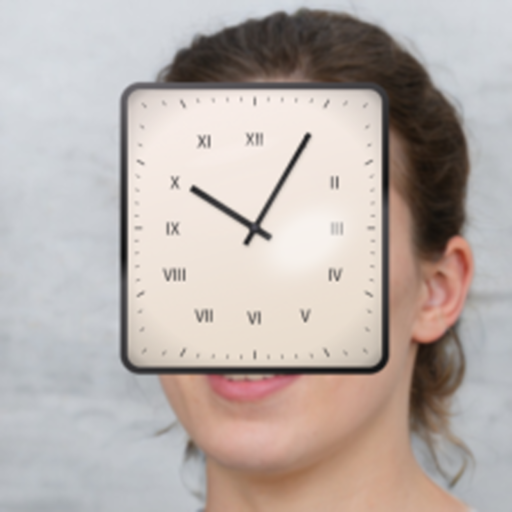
10 h 05 min
